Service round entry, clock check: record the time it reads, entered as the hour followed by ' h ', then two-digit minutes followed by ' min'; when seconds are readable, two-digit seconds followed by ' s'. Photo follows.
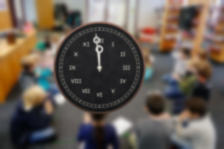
11 h 59 min
